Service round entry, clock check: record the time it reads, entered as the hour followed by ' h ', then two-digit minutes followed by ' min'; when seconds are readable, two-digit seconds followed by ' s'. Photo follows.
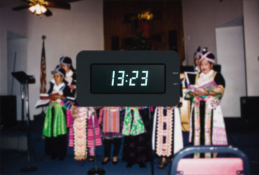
13 h 23 min
